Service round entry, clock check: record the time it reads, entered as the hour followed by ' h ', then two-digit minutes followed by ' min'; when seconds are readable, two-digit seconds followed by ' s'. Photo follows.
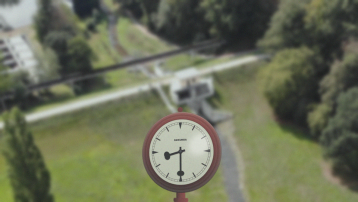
8 h 30 min
